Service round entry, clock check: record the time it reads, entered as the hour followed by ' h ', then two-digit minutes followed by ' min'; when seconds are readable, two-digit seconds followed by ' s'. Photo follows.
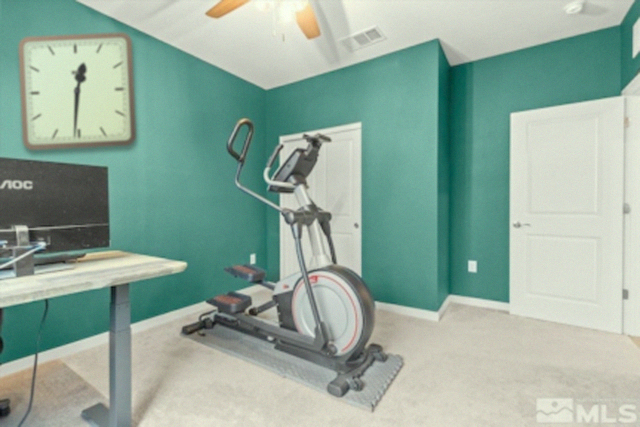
12 h 31 min
